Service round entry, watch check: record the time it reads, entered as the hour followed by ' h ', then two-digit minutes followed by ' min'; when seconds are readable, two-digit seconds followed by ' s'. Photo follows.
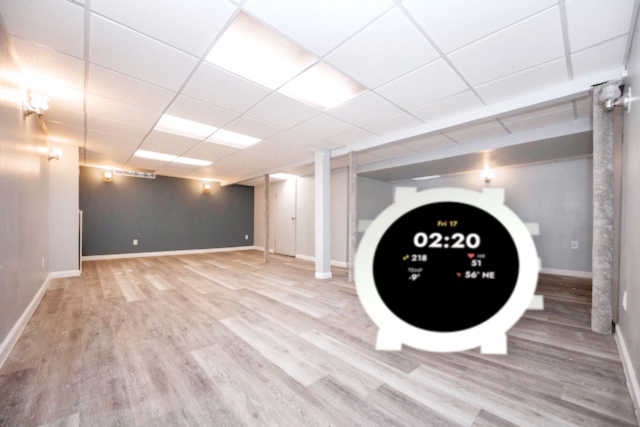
2 h 20 min
